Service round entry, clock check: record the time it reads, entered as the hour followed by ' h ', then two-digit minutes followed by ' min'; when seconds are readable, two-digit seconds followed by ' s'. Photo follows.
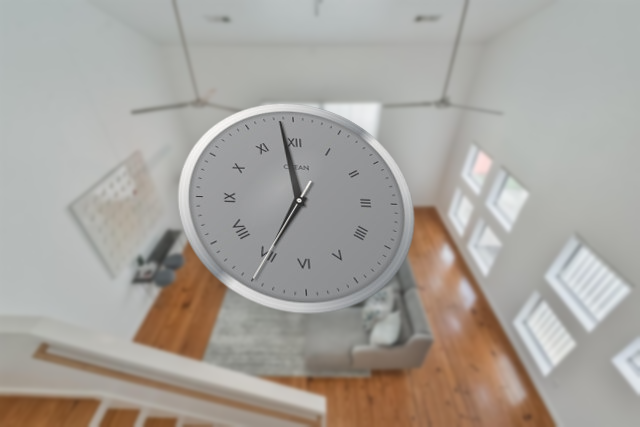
6 h 58 min 35 s
